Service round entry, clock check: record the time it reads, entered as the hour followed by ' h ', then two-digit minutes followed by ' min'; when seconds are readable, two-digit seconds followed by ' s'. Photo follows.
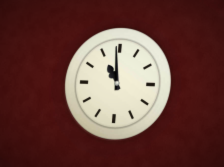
10 h 59 min
